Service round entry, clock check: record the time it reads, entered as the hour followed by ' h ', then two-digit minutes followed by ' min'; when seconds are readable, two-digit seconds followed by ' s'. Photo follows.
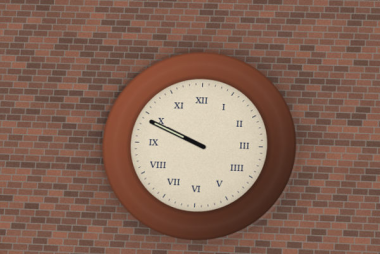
9 h 49 min
